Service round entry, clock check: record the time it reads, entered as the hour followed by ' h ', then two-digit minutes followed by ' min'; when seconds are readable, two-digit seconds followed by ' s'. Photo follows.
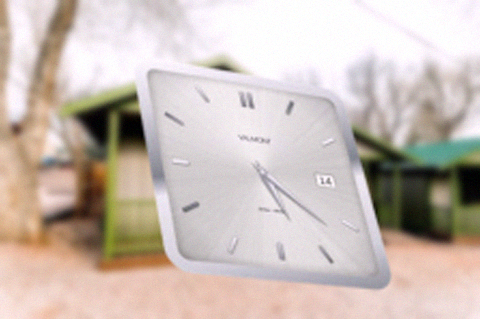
5 h 22 min
